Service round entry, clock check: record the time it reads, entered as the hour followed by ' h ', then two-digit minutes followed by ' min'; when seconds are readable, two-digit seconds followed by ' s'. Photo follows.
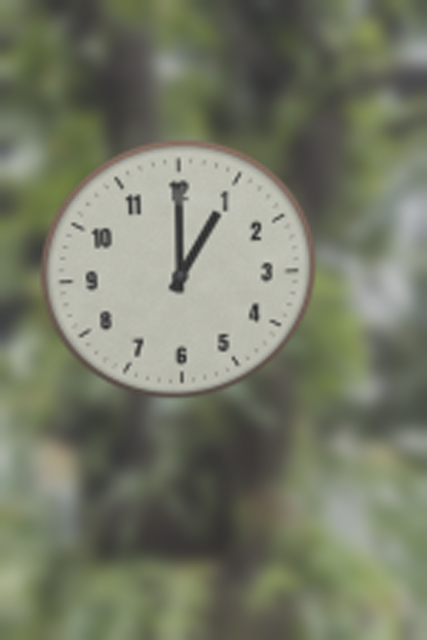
1 h 00 min
